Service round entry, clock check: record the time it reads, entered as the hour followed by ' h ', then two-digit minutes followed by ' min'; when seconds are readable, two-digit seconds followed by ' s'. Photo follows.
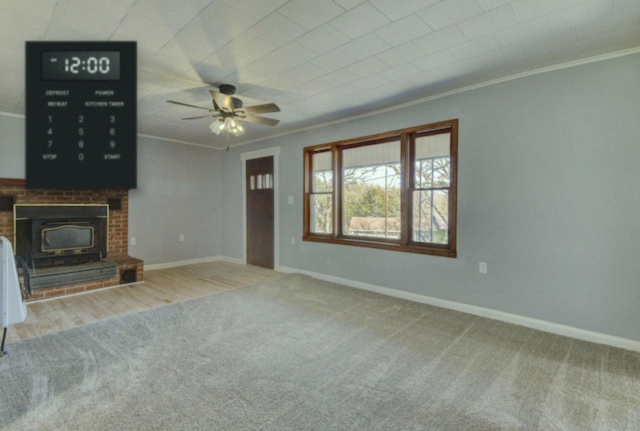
12 h 00 min
